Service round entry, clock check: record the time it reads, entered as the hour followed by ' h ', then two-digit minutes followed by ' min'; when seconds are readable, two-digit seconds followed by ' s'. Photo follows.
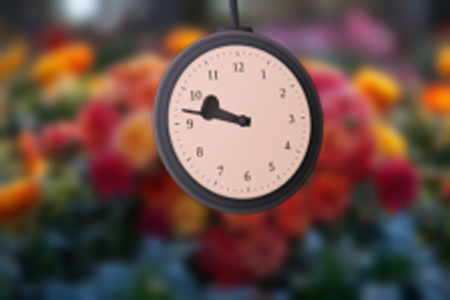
9 h 47 min
